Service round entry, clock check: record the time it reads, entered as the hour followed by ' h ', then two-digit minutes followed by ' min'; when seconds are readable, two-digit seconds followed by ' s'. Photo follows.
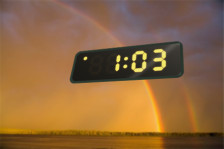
1 h 03 min
